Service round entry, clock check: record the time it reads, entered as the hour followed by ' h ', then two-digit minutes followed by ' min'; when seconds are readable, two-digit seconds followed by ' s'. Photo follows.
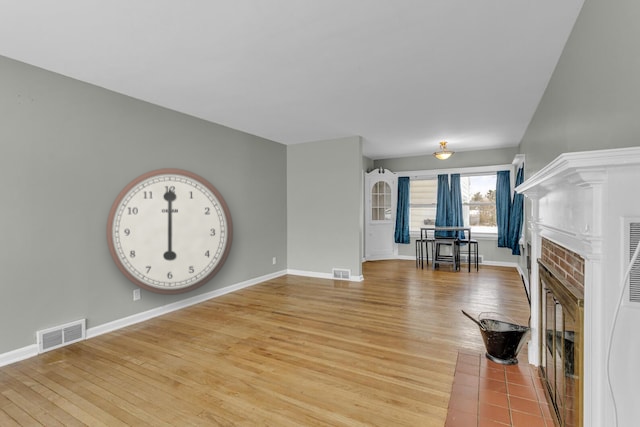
6 h 00 min
